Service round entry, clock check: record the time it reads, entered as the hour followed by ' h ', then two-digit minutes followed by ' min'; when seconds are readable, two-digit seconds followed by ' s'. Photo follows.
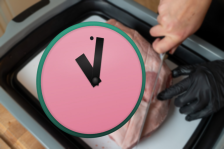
11 h 02 min
